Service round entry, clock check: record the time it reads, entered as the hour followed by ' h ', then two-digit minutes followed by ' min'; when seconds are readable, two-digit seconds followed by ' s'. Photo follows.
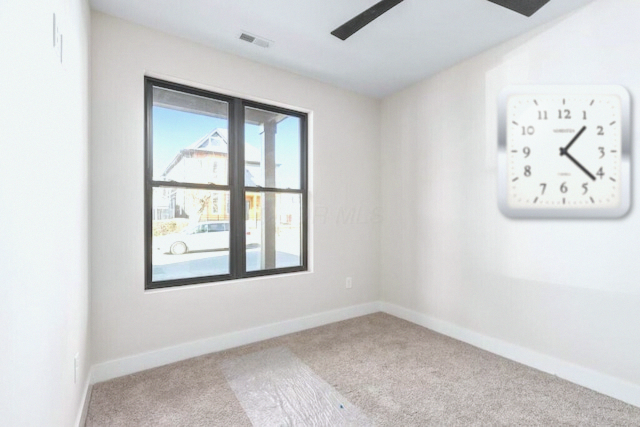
1 h 22 min
